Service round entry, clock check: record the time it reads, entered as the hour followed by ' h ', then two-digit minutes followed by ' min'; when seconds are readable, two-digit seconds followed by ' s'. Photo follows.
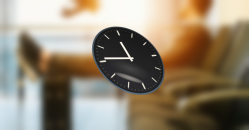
11 h 46 min
